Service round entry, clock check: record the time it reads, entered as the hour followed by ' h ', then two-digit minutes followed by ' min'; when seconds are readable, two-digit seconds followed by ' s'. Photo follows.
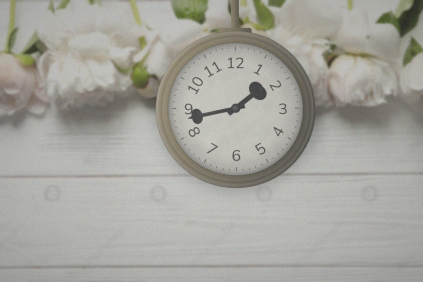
1 h 43 min
